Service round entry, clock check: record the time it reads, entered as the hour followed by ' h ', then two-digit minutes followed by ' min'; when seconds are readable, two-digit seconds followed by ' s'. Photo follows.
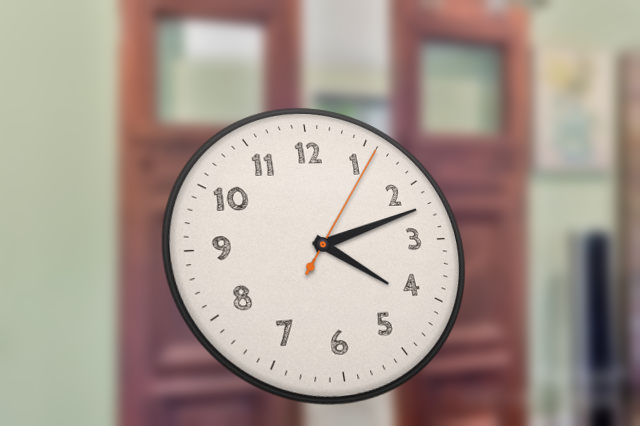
4 h 12 min 06 s
